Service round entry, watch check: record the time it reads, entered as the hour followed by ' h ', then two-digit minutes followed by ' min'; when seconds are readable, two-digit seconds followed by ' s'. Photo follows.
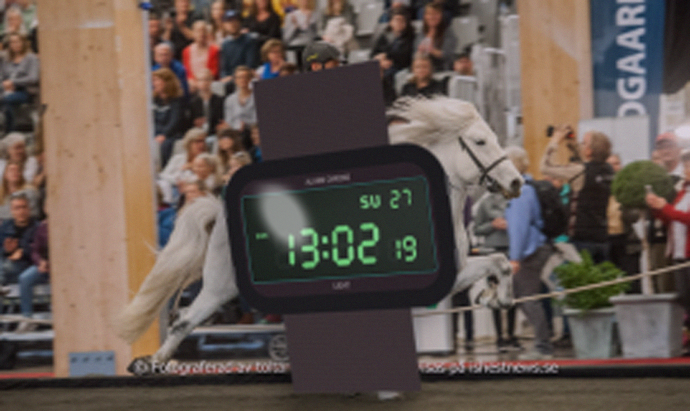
13 h 02 min 19 s
